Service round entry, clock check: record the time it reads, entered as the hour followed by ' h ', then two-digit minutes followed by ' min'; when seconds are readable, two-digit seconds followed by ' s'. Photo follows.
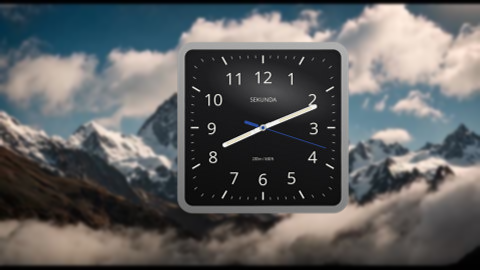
8 h 11 min 18 s
